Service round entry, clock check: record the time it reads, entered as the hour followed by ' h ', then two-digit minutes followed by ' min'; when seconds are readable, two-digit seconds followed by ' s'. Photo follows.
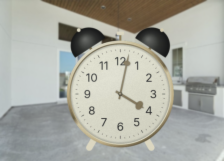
4 h 02 min
